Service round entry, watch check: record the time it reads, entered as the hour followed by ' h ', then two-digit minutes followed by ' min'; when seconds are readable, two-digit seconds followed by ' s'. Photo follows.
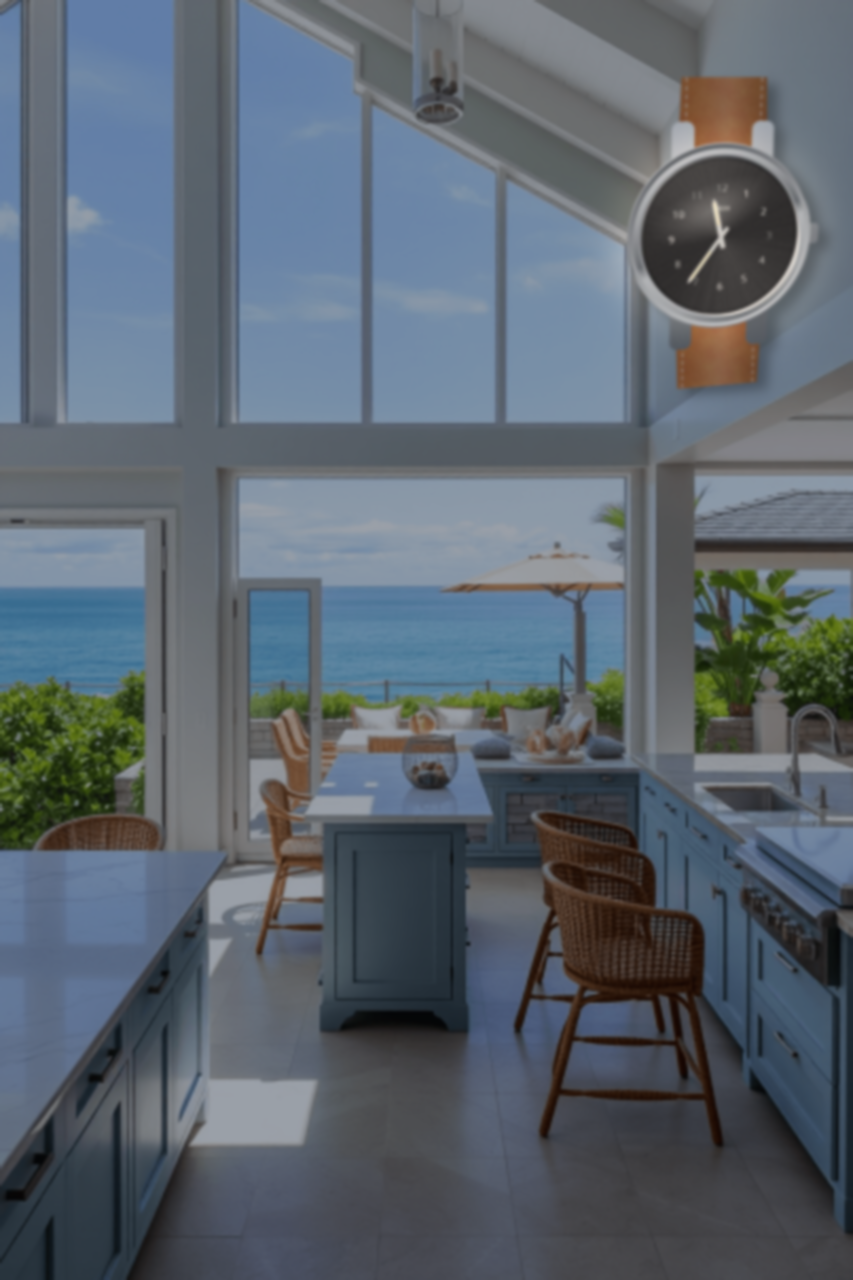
11 h 36 min
